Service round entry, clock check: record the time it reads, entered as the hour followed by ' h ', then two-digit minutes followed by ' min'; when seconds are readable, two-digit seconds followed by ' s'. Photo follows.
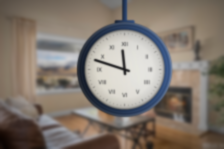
11 h 48 min
